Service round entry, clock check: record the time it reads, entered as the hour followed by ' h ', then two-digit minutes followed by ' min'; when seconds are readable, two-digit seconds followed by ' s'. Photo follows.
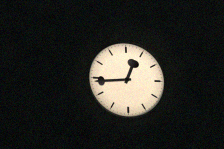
12 h 44 min
